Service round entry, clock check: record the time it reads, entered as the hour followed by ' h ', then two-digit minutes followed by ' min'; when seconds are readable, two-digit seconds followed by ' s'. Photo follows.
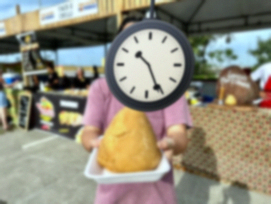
10 h 26 min
